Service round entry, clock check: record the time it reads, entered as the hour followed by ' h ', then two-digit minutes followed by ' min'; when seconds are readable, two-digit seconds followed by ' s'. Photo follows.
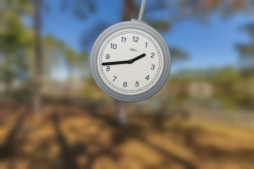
1 h 42 min
